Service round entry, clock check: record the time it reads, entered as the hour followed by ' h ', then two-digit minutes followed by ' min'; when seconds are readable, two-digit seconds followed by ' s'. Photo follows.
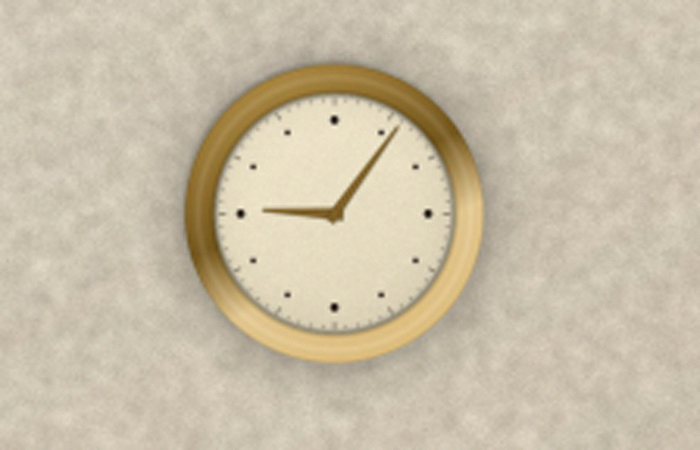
9 h 06 min
